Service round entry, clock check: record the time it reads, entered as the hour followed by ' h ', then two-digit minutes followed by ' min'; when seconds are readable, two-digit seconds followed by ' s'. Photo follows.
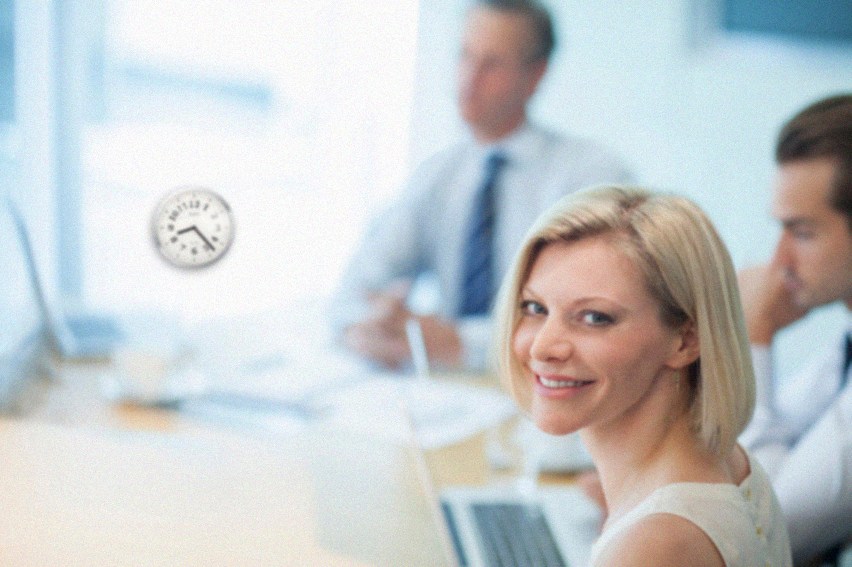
8 h 23 min
